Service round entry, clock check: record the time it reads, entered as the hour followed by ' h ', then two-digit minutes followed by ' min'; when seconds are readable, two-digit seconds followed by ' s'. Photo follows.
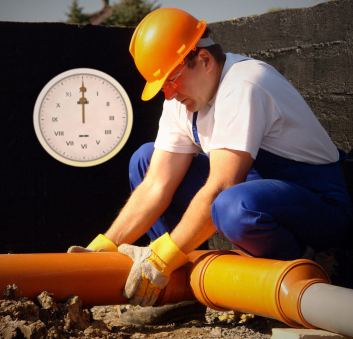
12 h 00 min
